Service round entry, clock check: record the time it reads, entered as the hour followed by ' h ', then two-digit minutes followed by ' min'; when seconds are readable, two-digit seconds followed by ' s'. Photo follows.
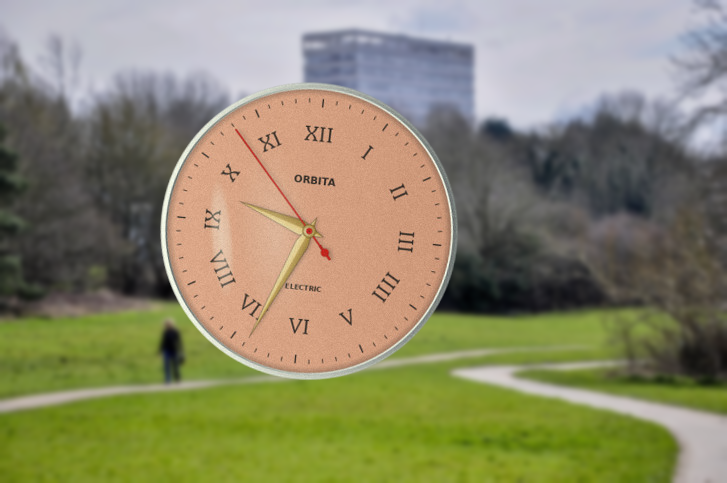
9 h 33 min 53 s
